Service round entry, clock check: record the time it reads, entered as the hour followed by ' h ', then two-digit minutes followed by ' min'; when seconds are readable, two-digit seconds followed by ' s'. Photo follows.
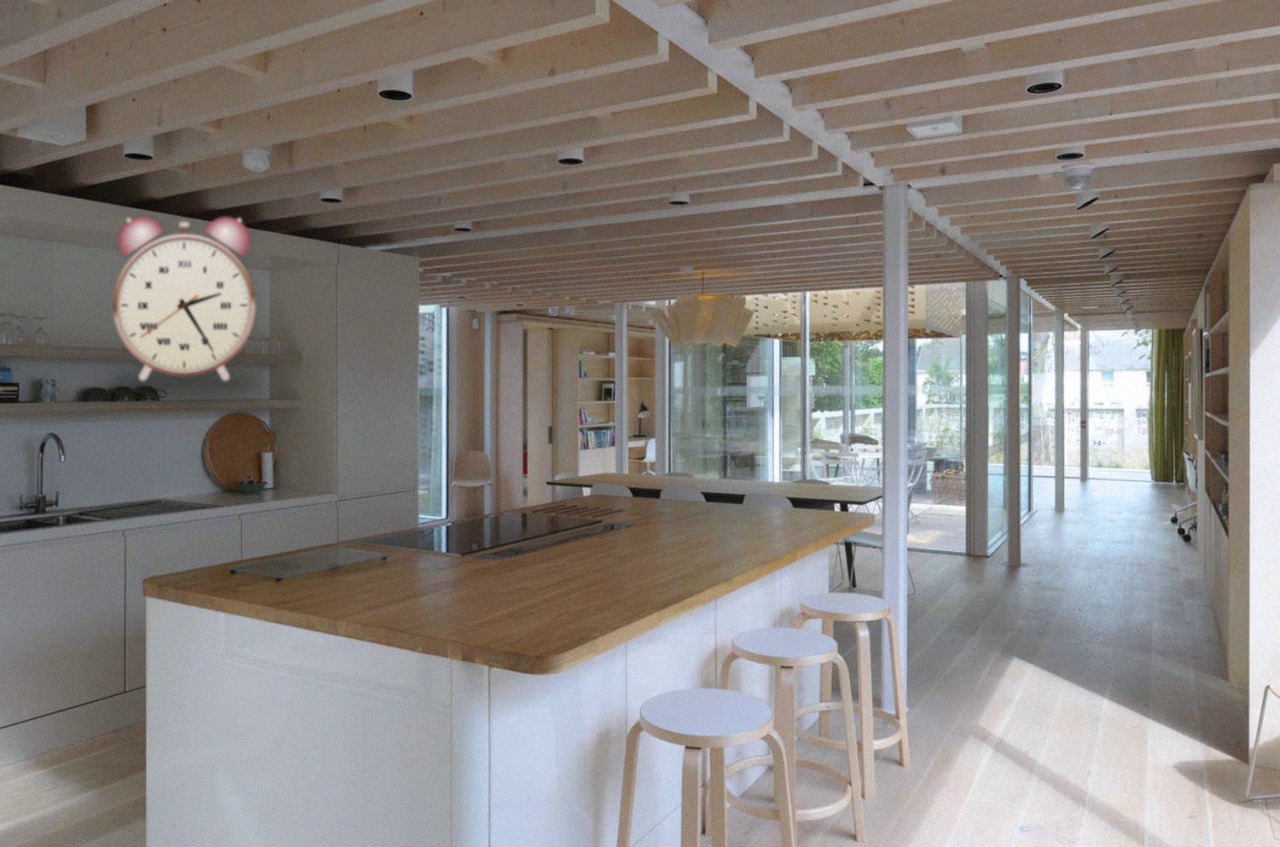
2 h 24 min 39 s
